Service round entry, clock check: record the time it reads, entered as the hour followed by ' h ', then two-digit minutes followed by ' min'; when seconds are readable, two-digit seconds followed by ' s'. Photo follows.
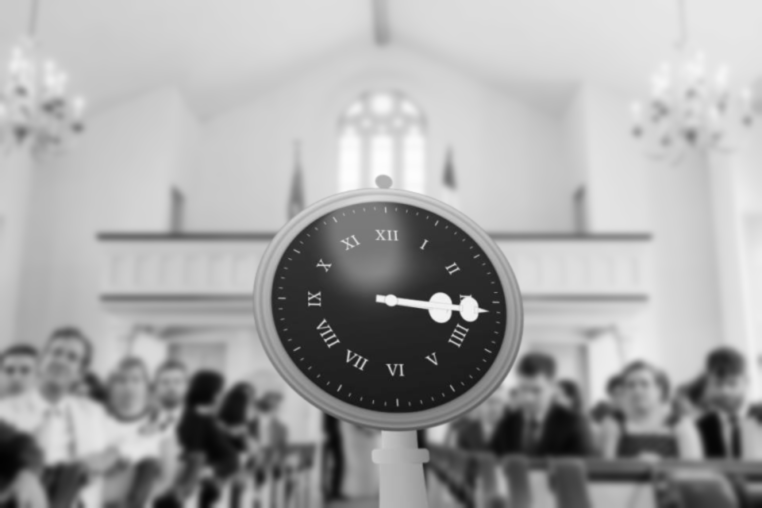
3 h 16 min
